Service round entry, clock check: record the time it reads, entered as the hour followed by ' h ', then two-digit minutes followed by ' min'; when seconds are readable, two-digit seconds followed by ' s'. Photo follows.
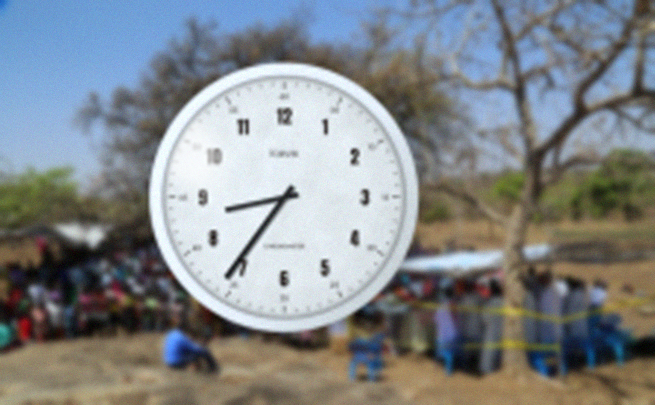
8 h 36 min
